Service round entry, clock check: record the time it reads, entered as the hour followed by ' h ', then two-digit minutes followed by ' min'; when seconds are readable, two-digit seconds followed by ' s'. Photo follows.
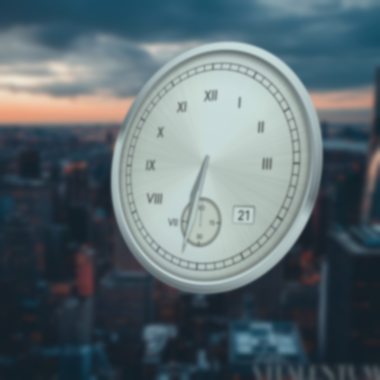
6 h 32 min
